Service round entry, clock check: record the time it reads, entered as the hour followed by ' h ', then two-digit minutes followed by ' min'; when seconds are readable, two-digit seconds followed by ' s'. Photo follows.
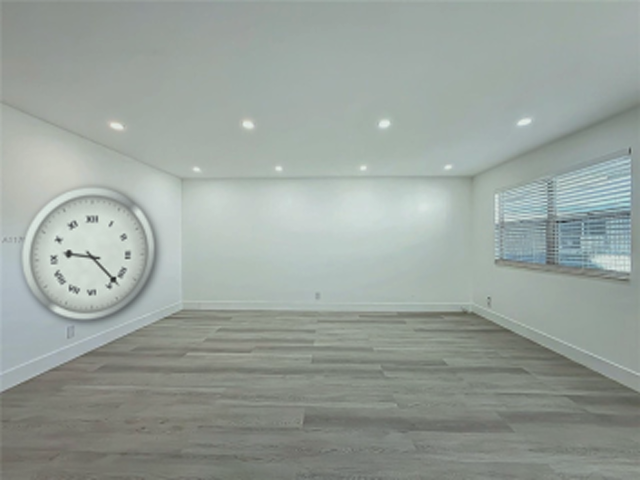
9 h 23 min
